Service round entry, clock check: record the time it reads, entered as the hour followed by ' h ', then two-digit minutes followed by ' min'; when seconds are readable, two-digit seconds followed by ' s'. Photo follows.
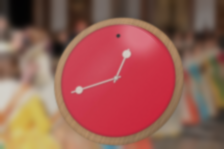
12 h 42 min
